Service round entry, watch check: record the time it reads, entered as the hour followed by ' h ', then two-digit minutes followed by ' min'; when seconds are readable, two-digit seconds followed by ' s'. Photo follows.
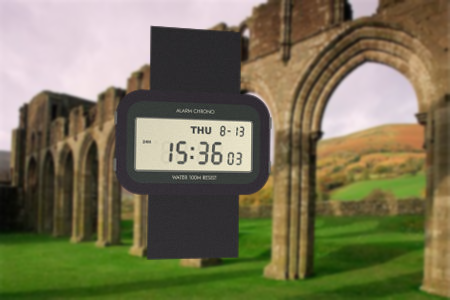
15 h 36 min 03 s
